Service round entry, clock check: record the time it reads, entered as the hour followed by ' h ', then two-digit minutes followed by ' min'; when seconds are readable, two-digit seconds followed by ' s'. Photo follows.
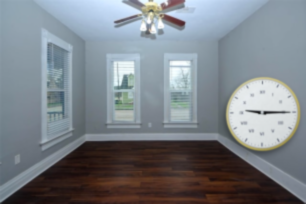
9 h 15 min
